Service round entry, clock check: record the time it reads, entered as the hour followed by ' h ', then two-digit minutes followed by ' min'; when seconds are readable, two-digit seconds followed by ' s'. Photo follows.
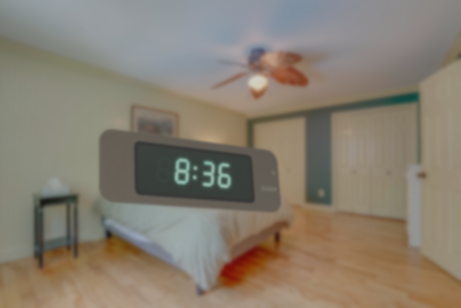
8 h 36 min
